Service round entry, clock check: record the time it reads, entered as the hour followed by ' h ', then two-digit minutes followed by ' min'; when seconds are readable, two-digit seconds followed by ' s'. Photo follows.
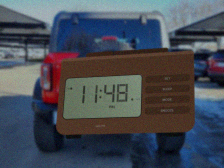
11 h 48 min
